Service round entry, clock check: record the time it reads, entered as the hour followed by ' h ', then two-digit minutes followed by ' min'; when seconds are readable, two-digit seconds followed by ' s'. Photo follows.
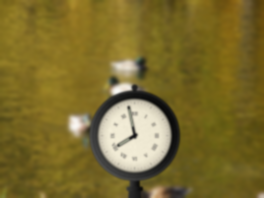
7 h 58 min
